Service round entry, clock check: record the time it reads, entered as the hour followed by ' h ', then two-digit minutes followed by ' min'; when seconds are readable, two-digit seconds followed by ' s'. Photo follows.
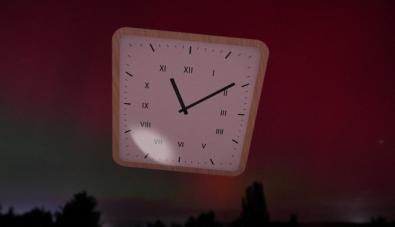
11 h 09 min
